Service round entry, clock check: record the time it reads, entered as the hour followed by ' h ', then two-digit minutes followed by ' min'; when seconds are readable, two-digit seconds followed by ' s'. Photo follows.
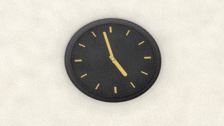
4 h 58 min
